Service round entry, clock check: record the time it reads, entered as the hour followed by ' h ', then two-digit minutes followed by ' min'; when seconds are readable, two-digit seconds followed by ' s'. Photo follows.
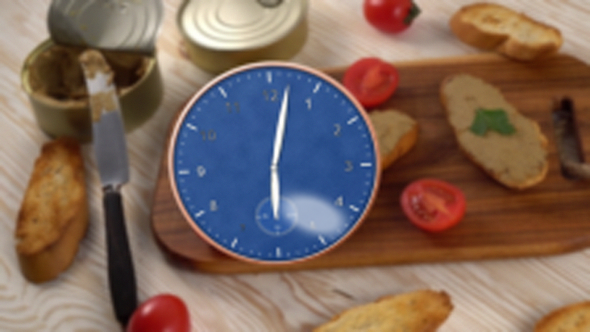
6 h 02 min
